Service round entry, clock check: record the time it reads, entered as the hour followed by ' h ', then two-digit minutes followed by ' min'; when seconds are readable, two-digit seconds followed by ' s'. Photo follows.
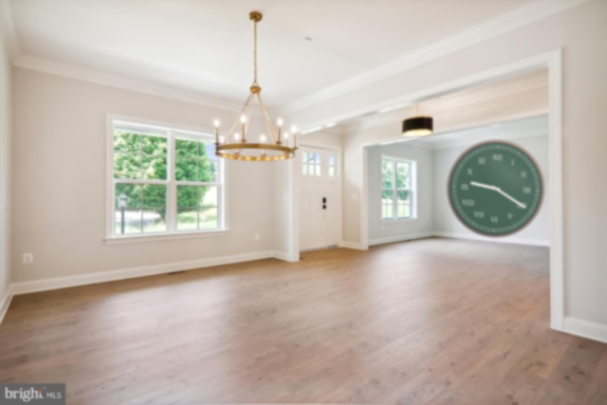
9 h 20 min
